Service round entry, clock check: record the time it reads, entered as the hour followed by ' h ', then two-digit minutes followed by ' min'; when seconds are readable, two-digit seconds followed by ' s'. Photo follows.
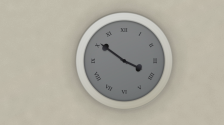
3 h 51 min
